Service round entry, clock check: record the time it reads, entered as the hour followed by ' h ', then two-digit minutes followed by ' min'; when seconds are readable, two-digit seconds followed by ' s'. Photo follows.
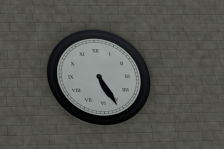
5 h 26 min
